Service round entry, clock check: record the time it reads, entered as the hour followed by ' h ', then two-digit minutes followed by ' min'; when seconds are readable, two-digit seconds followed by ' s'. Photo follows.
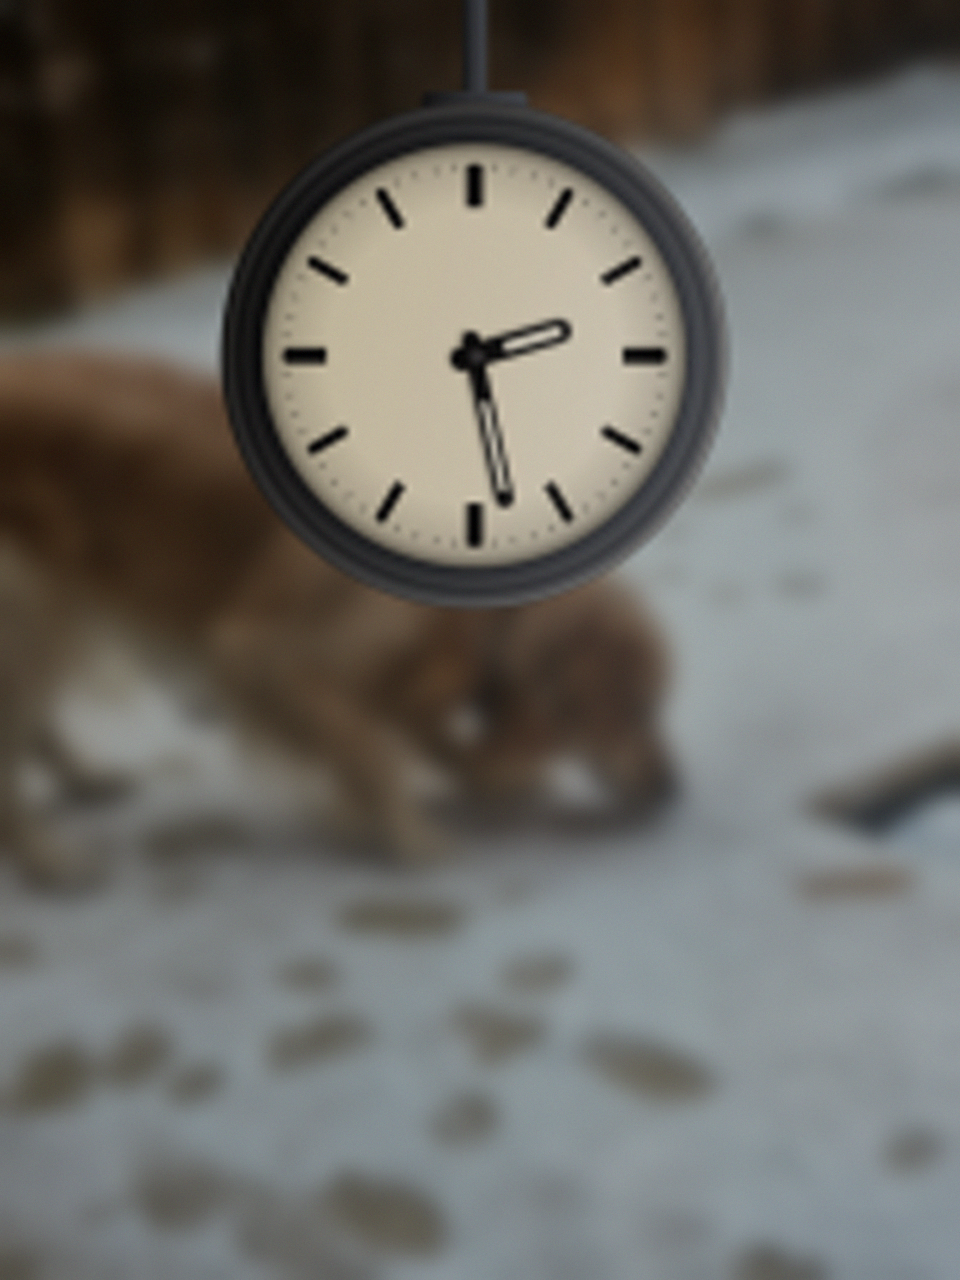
2 h 28 min
